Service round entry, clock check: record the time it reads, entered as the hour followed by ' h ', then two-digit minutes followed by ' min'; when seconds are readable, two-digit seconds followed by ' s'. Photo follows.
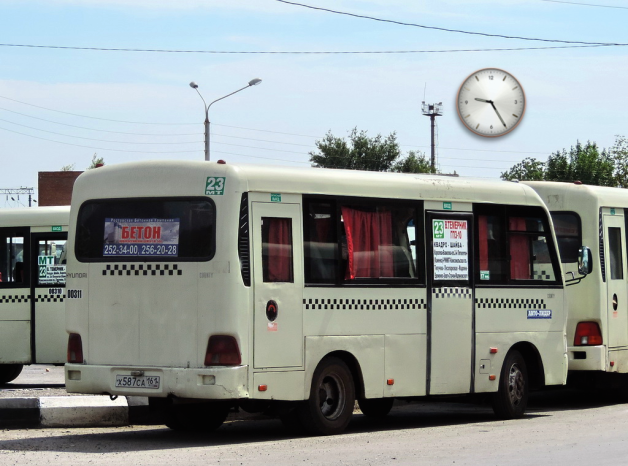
9 h 25 min
